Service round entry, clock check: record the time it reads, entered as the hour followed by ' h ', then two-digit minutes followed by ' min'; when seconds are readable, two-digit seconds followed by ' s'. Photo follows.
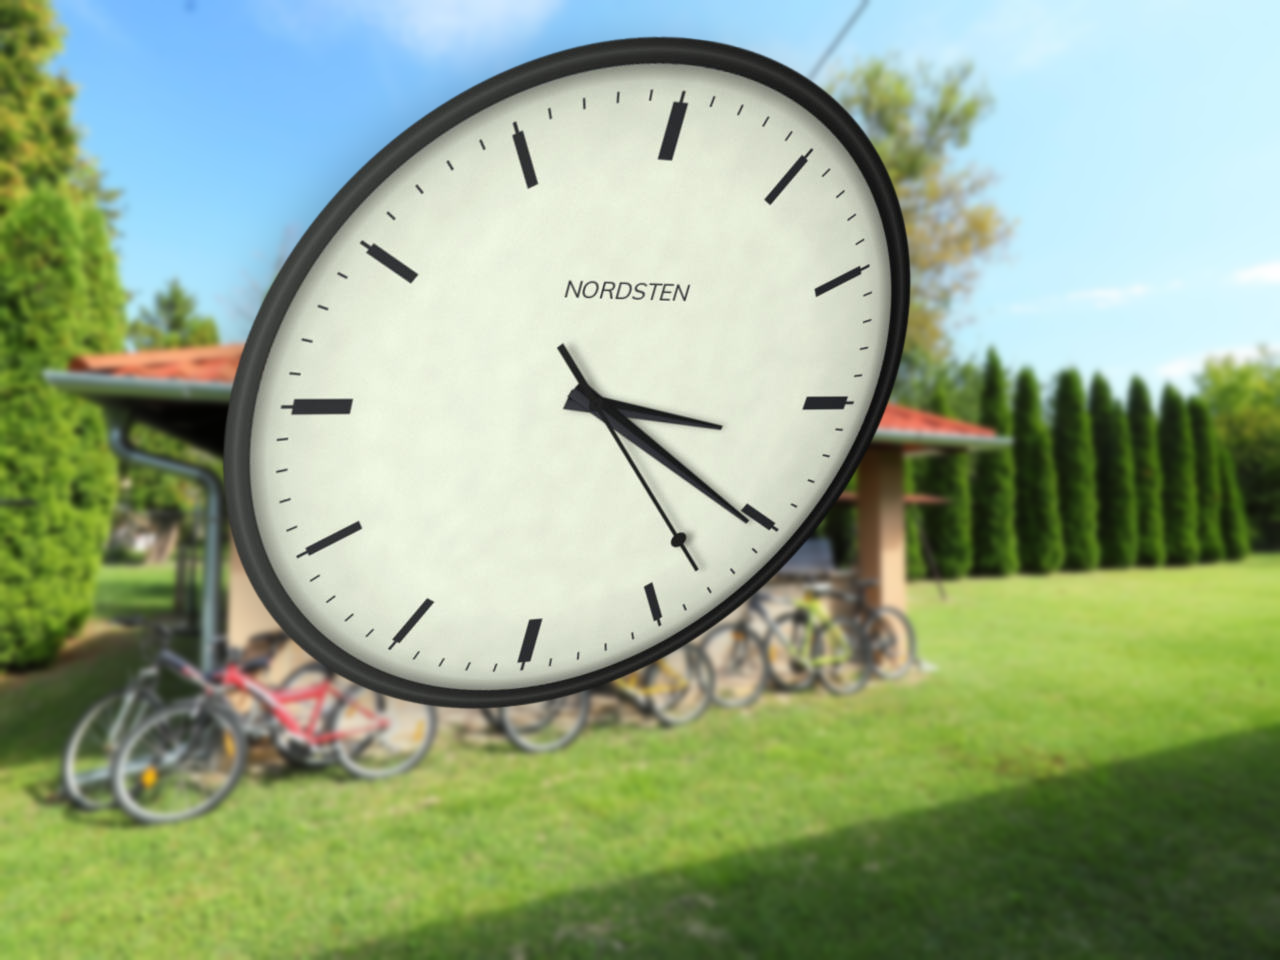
3 h 20 min 23 s
